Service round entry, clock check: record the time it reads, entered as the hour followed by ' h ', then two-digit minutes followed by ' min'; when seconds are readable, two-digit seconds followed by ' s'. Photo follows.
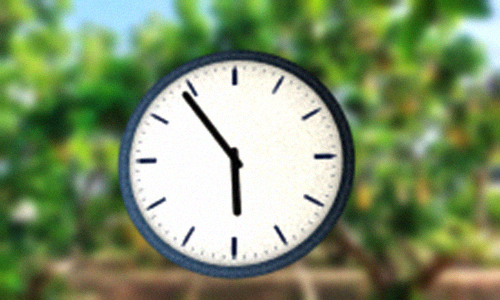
5 h 54 min
